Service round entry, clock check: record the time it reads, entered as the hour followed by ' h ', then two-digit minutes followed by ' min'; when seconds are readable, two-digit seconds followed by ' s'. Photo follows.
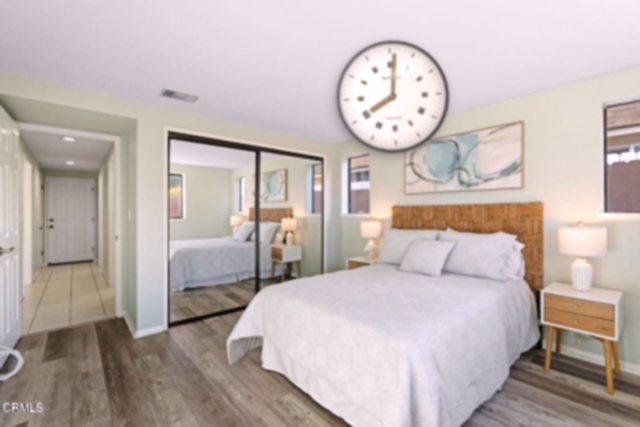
8 h 01 min
